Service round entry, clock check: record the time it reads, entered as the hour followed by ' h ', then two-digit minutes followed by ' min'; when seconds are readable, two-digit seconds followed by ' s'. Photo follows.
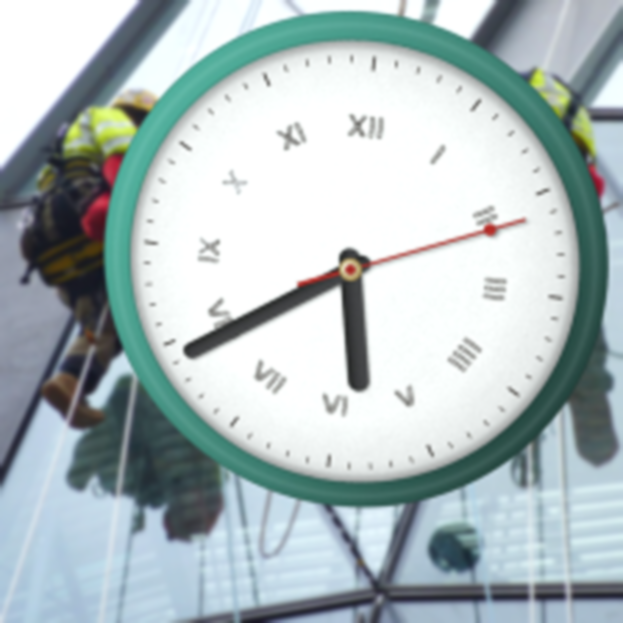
5 h 39 min 11 s
